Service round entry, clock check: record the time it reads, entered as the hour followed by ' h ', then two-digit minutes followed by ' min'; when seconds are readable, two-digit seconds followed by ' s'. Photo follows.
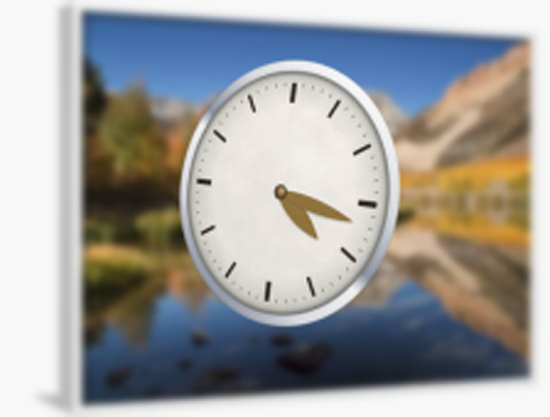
4 h 17 min
